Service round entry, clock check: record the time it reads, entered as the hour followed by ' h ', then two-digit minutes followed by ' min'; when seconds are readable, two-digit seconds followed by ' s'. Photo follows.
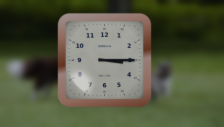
3 h 15 min
